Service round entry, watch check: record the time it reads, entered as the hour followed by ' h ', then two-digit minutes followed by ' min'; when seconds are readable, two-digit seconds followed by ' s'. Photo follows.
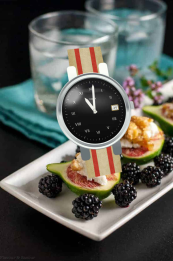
11 h 01 min
